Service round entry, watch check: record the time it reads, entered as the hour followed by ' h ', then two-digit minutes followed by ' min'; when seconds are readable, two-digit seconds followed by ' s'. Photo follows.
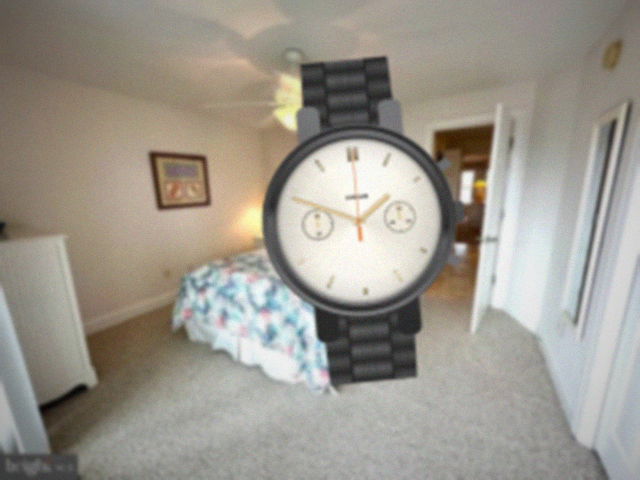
1 h 49 min
